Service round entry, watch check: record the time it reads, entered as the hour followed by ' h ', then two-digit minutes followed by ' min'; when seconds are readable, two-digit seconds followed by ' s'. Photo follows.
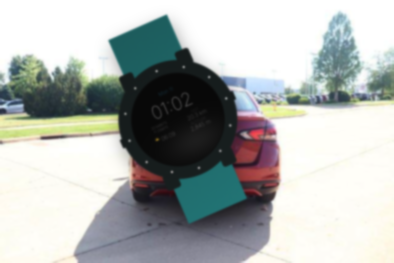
1 h 02 min
